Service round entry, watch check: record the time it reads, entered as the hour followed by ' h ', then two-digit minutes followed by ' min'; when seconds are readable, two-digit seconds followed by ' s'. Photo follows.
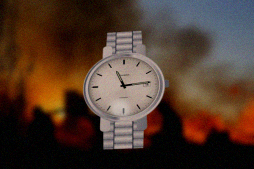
11 h 14 min
